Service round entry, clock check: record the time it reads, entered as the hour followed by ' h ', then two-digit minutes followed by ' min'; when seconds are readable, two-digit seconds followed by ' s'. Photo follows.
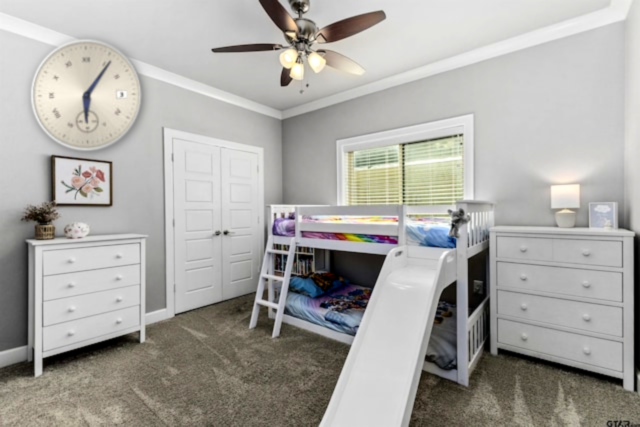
6 h 06 min
